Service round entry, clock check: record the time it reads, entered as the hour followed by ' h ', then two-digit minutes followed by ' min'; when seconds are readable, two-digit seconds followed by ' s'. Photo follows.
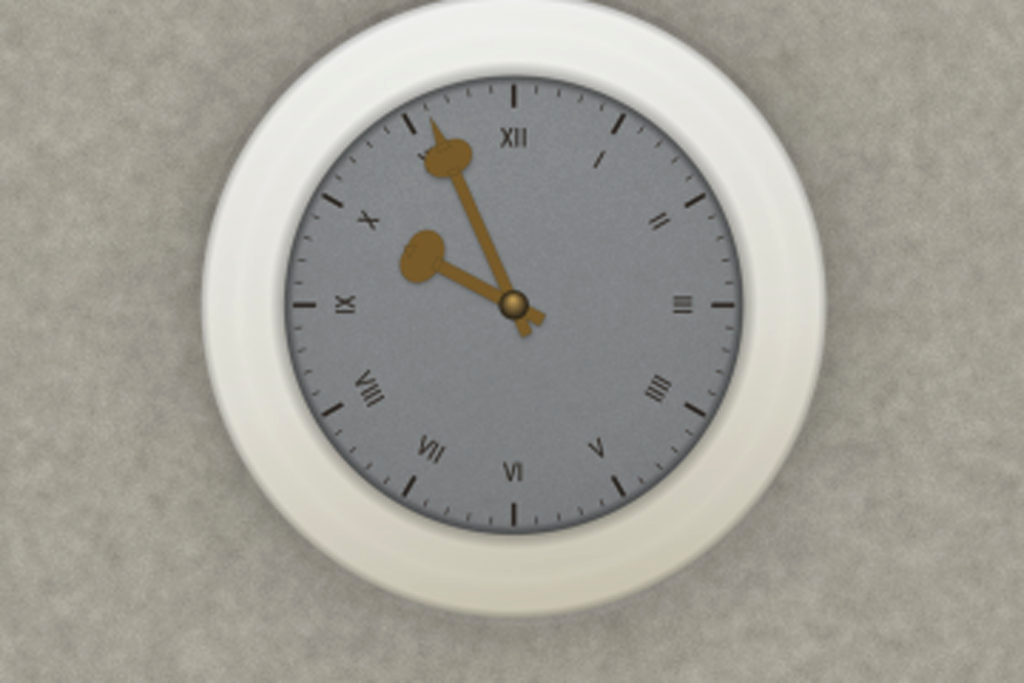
9 h 56 min
